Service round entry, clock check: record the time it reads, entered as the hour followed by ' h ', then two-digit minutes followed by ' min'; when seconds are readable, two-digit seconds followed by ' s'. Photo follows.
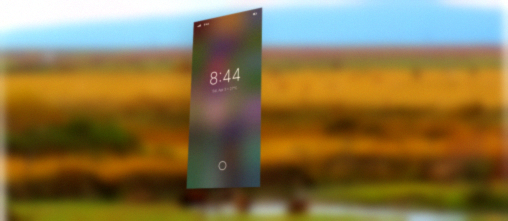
8 h 44 min
